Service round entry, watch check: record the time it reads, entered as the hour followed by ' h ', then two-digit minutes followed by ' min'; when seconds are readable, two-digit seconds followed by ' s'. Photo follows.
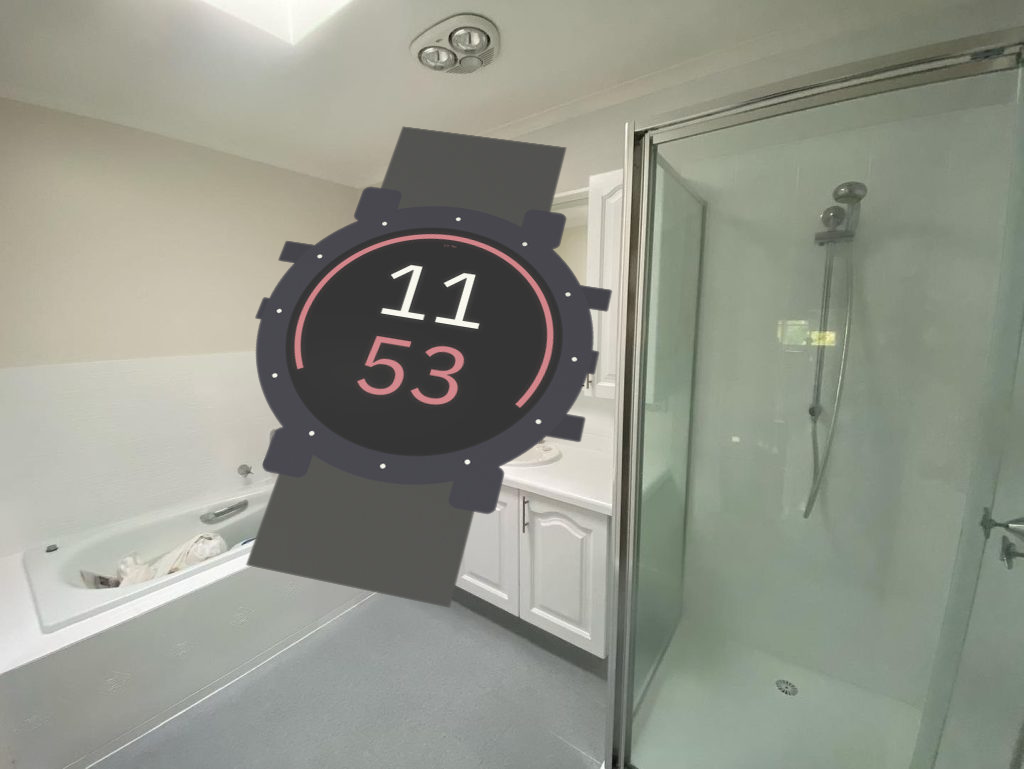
11 h 53 min
